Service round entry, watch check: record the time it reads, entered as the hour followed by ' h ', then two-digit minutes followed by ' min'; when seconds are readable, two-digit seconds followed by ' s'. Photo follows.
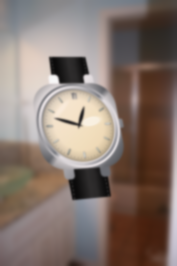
12 h 48 min
